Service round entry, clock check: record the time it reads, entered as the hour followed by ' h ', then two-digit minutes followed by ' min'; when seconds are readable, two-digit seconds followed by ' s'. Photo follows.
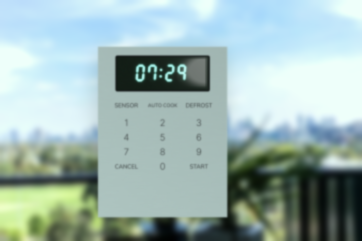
7 h 29 min
